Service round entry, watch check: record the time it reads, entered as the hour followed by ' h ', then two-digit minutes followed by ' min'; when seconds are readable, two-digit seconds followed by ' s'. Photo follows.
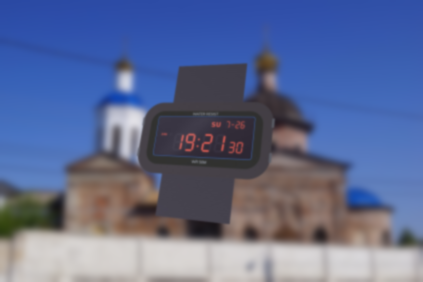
19 h 21 min 30 s
